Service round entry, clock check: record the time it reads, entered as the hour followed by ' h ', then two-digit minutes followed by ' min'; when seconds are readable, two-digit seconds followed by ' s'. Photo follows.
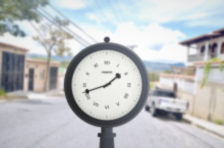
1 h 42 min
